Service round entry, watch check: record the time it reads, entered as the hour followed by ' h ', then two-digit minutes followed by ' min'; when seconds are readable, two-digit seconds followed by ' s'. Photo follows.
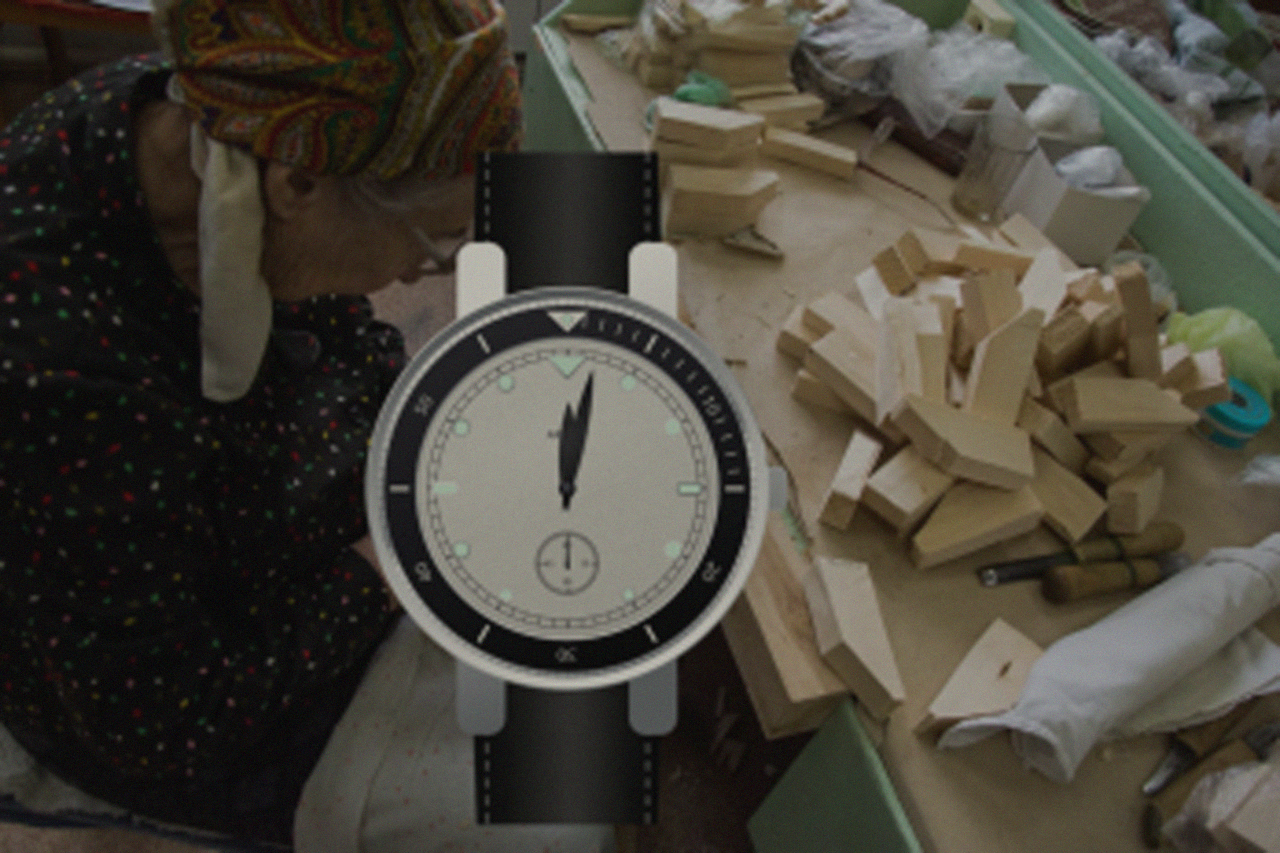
12 h 02 min
